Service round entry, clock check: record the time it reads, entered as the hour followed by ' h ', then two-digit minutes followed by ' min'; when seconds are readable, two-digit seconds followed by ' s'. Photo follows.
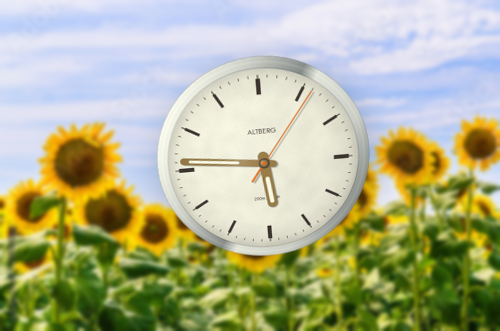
5 h 46 min 06 s
